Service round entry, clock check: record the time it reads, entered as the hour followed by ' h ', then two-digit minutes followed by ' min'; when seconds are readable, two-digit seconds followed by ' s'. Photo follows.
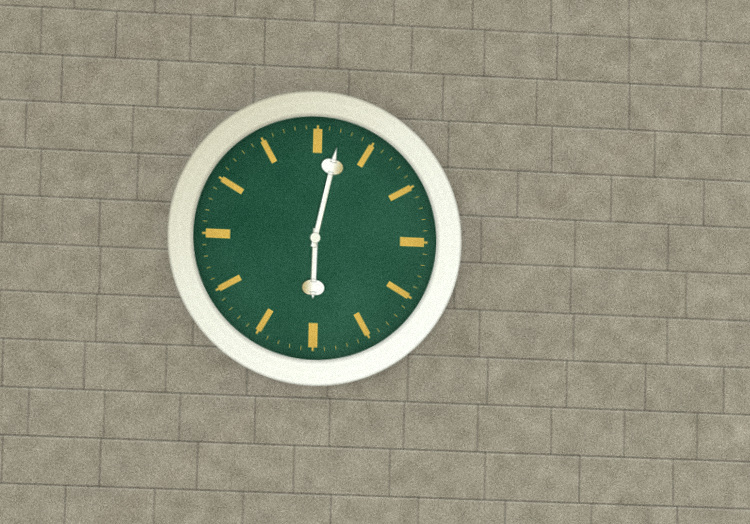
6 h 02 min
